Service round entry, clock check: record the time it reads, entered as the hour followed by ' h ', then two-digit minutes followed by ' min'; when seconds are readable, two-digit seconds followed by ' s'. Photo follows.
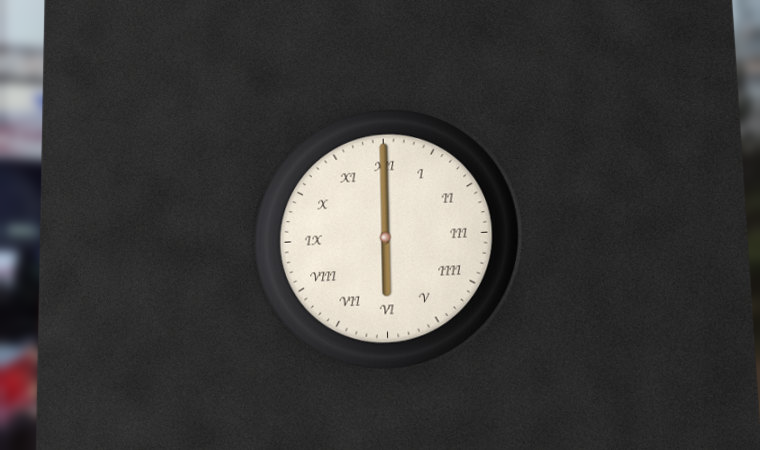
6 h 00 min
